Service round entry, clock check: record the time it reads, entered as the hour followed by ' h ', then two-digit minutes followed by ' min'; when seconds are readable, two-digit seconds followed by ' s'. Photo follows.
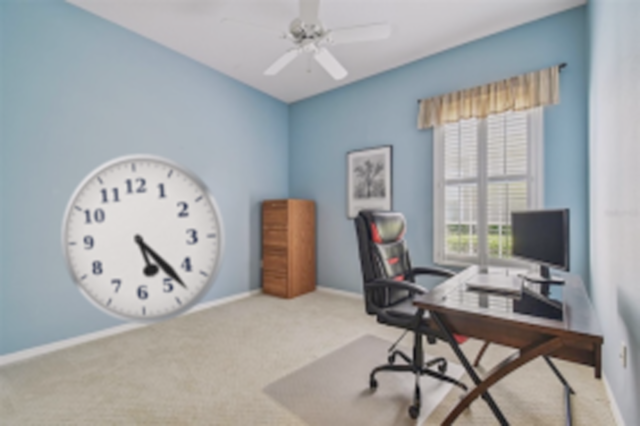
5 h 23 min
